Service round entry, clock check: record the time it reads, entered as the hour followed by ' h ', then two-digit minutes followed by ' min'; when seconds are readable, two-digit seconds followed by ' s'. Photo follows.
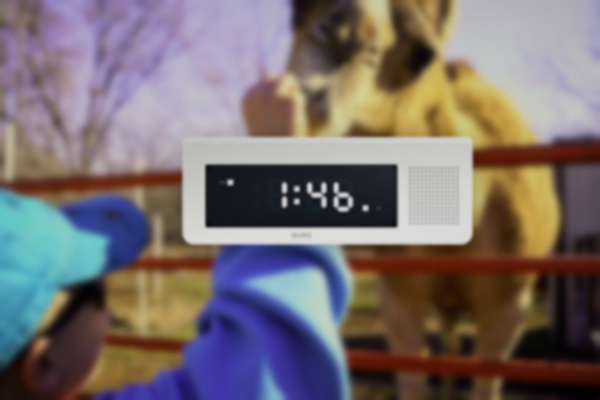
1 h 46 min
